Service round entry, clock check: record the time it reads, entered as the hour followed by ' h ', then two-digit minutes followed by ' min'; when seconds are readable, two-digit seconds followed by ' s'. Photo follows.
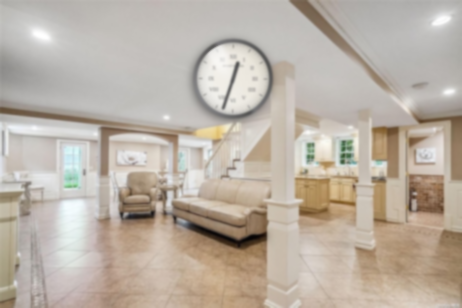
12 h 33 min
